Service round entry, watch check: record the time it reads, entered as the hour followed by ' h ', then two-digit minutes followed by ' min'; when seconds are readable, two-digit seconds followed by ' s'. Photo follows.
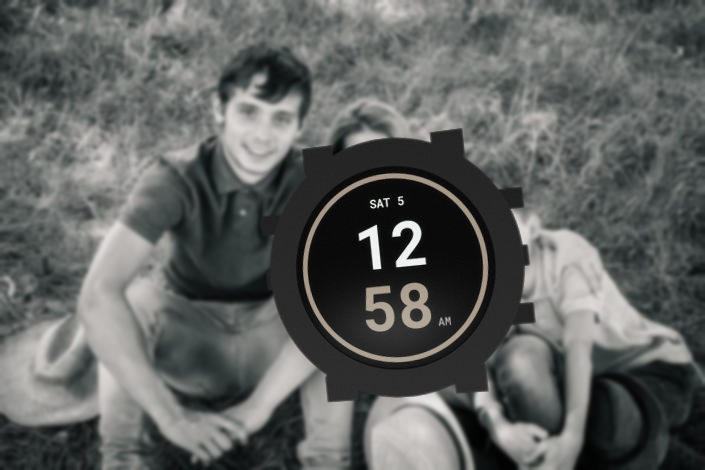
12 h 58 min
